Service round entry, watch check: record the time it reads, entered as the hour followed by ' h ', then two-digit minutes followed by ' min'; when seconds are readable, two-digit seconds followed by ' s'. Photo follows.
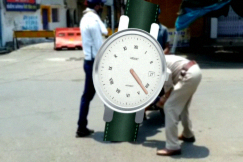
4 h 22 min
